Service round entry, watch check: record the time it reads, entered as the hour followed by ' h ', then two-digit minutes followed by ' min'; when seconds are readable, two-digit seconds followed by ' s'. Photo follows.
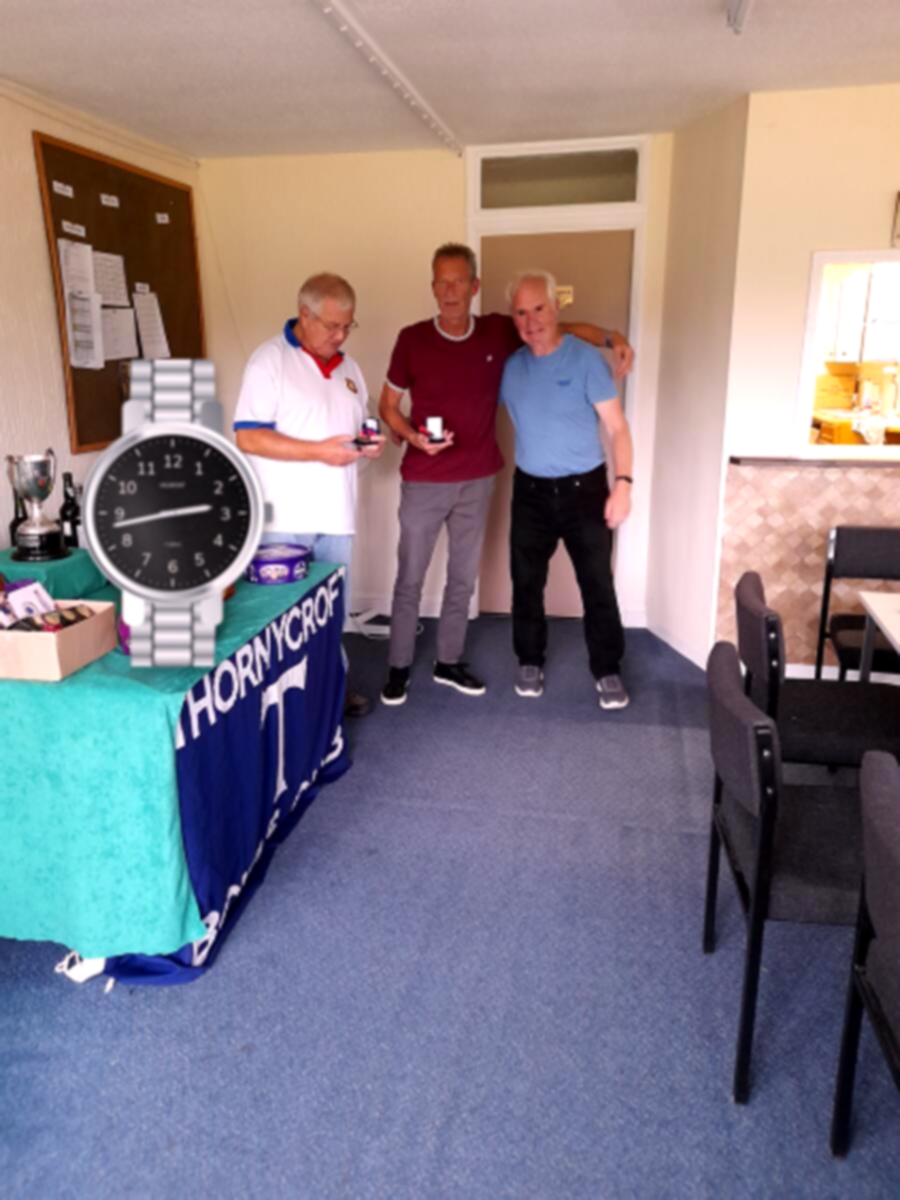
2 h 43 min
